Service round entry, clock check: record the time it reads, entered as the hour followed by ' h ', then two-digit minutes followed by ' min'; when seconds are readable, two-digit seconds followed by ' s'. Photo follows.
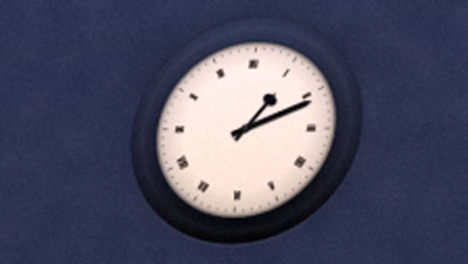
1 h 11 min
